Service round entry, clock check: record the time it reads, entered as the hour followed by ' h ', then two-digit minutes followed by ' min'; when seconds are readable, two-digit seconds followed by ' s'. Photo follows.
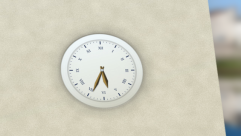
5 h 34 min
